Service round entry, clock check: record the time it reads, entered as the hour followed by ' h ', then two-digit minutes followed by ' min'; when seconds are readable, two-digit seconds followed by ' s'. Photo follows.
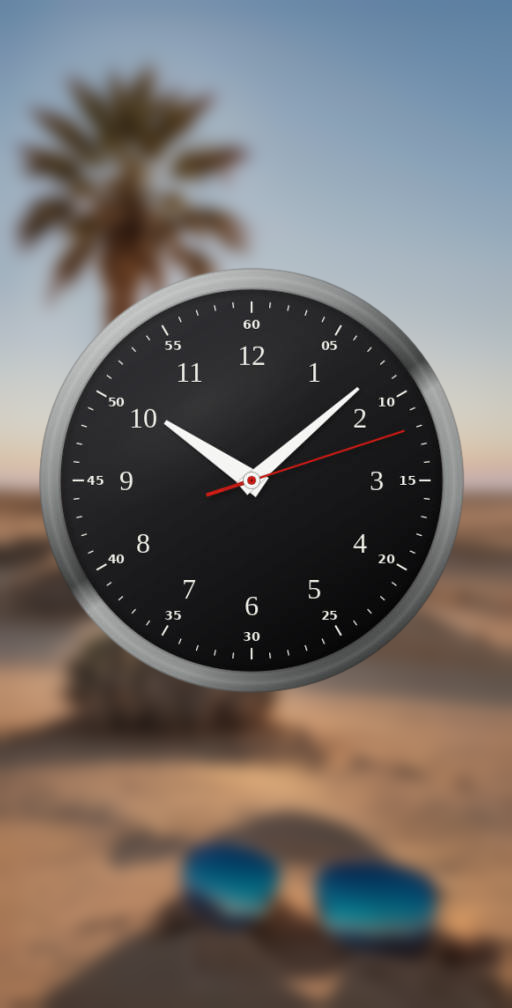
10 h 08 min 12 s
